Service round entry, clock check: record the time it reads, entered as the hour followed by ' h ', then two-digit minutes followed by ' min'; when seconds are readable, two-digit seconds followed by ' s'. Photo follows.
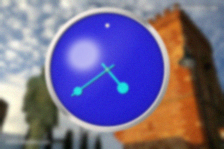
4 h 39 min
